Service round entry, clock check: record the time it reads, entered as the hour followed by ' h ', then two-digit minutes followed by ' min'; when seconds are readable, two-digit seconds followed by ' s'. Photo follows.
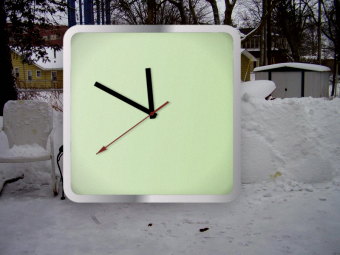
11 h 49 min 39 s
